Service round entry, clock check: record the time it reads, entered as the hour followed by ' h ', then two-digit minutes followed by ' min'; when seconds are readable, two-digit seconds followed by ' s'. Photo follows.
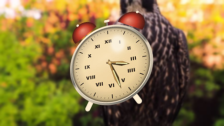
3 h 27 min
